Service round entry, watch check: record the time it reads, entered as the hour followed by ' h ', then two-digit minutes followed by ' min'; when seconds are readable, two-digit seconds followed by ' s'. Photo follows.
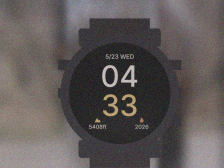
4 h 33 min
